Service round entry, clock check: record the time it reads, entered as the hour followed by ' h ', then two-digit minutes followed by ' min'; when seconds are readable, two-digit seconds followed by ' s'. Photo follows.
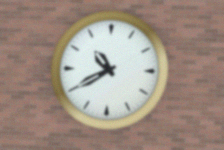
10 h 40 min
